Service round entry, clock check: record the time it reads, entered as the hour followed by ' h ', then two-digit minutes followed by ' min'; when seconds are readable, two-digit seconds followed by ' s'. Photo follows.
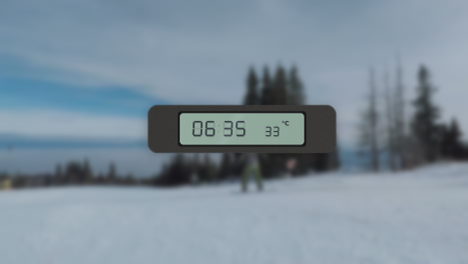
6 h 35 min
